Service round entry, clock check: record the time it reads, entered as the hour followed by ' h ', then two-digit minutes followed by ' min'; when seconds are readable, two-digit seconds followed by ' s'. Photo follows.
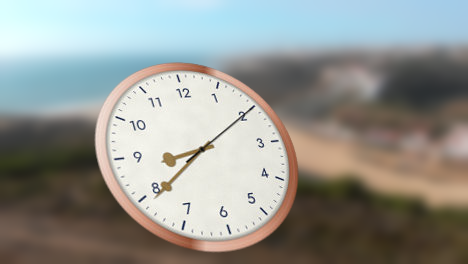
8 h 39 min 10 s
